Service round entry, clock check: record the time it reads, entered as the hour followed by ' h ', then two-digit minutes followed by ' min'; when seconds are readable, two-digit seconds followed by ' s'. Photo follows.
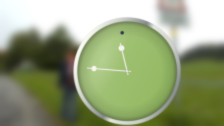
11 h 47 min
